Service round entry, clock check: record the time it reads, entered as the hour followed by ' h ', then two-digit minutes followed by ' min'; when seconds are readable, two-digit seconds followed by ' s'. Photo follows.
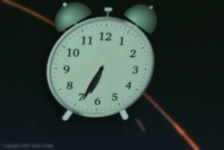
6 h 34 min
